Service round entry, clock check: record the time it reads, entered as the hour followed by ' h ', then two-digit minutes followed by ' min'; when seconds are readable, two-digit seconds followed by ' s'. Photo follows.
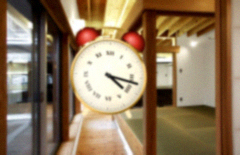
4 h 17 min
